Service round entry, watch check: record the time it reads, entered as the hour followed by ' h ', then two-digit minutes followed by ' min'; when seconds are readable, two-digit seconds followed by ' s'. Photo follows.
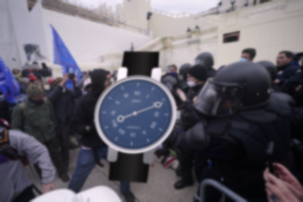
8 h 11 min
